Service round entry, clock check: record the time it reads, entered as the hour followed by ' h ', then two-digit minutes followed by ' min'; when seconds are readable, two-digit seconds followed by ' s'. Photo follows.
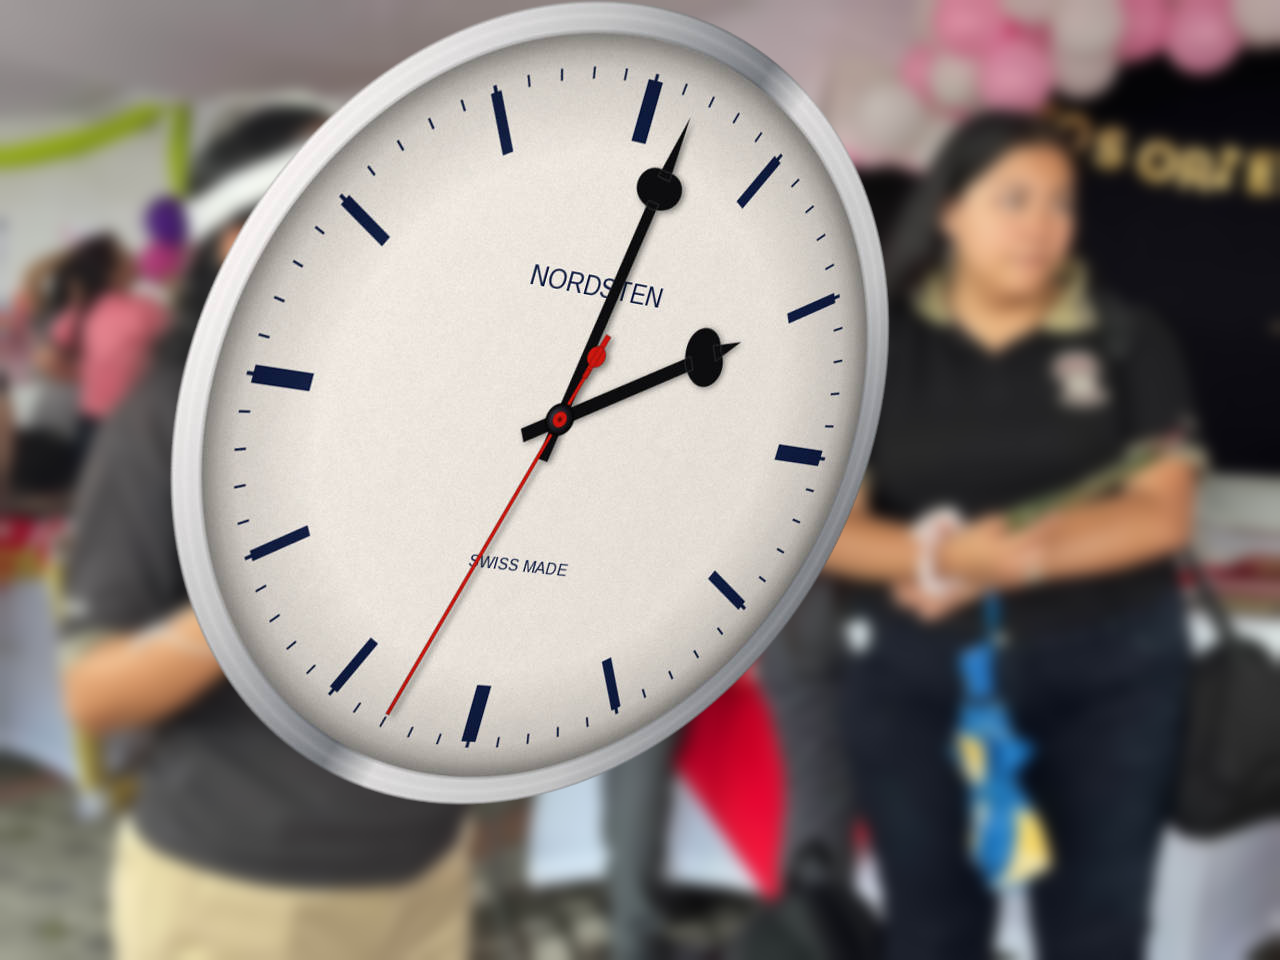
2 h 01 min 33 s
